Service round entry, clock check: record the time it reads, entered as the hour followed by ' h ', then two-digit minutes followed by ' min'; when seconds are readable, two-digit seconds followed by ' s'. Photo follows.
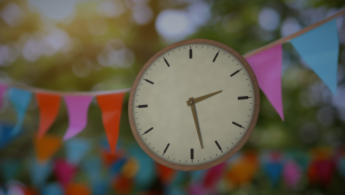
2 h 28 min
